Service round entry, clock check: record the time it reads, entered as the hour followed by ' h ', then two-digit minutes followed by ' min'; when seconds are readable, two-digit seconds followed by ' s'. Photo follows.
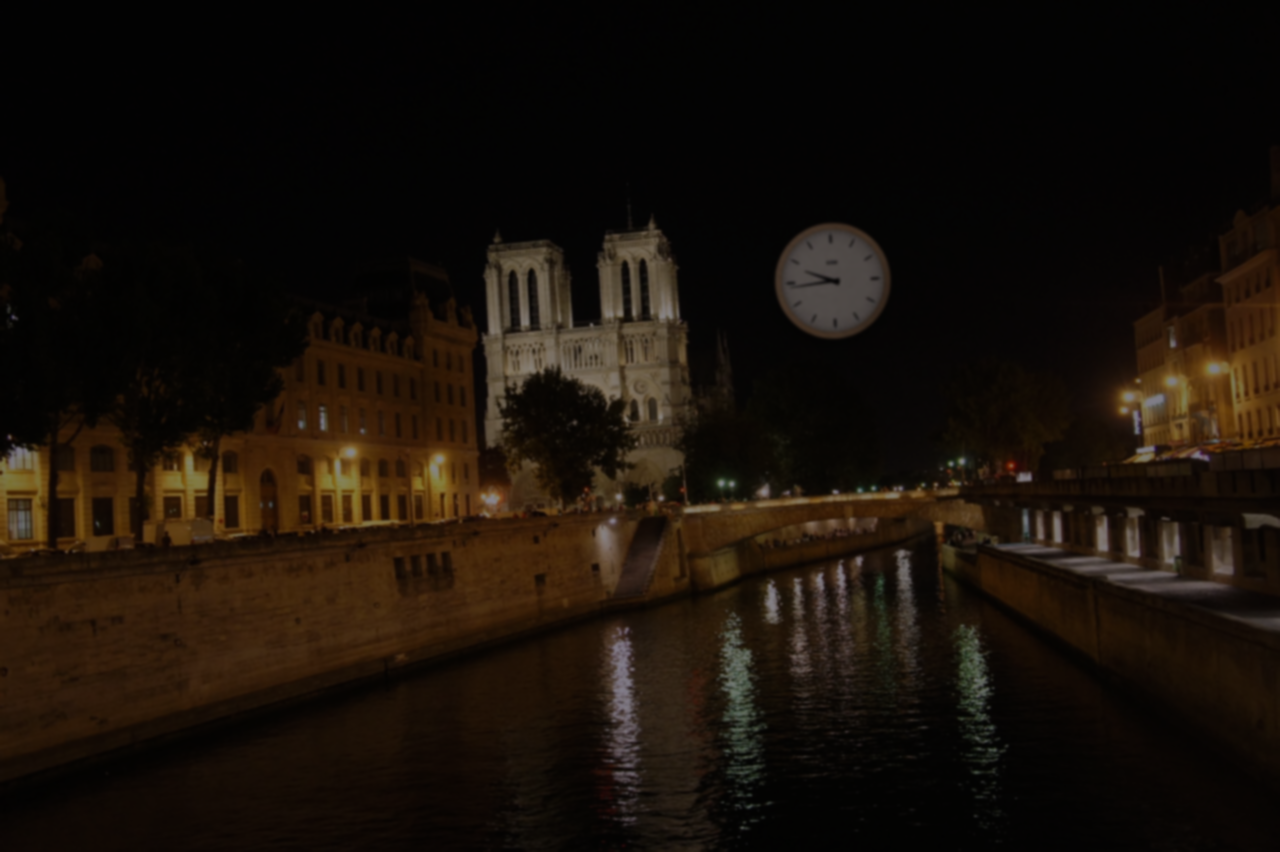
9 h 44 min
